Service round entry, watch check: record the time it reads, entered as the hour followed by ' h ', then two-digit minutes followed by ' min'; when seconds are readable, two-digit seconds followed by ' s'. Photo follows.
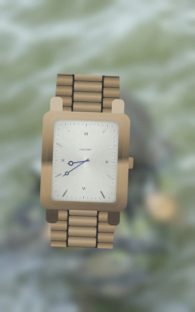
8 h 39 min
